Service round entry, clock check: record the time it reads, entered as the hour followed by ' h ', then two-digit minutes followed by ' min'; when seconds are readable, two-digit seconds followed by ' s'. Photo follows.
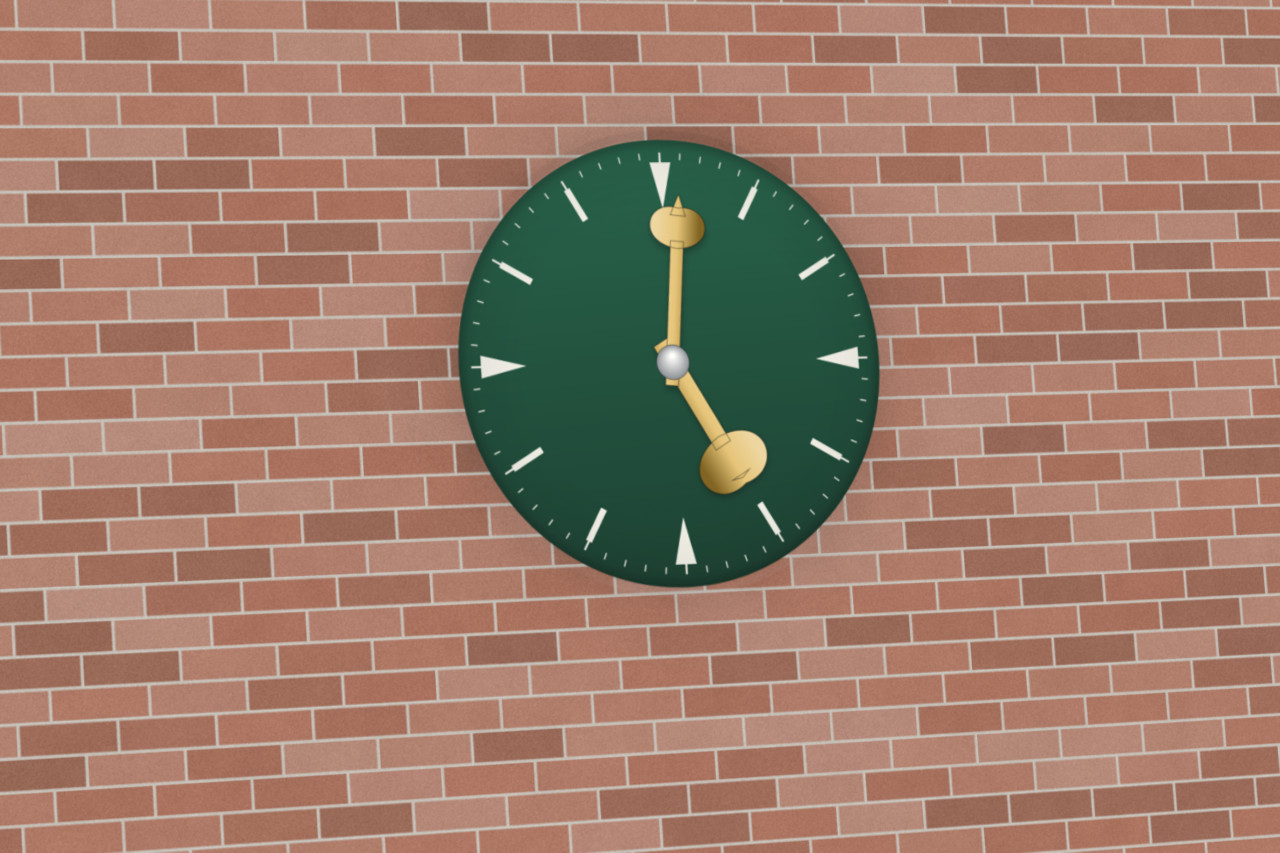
5 h 01 min
